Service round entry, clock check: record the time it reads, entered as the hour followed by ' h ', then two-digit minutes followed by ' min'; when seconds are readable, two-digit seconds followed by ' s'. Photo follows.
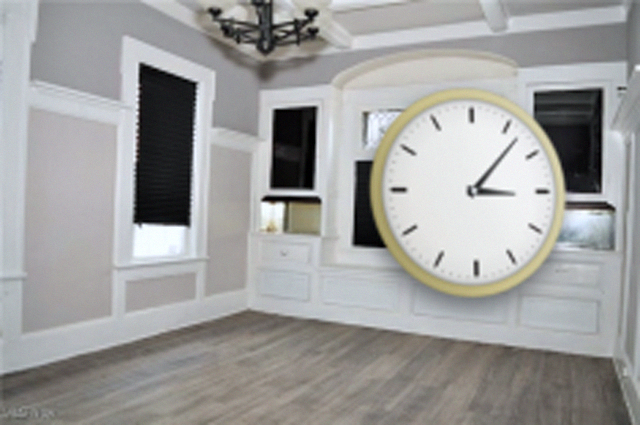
3 h 07 min
